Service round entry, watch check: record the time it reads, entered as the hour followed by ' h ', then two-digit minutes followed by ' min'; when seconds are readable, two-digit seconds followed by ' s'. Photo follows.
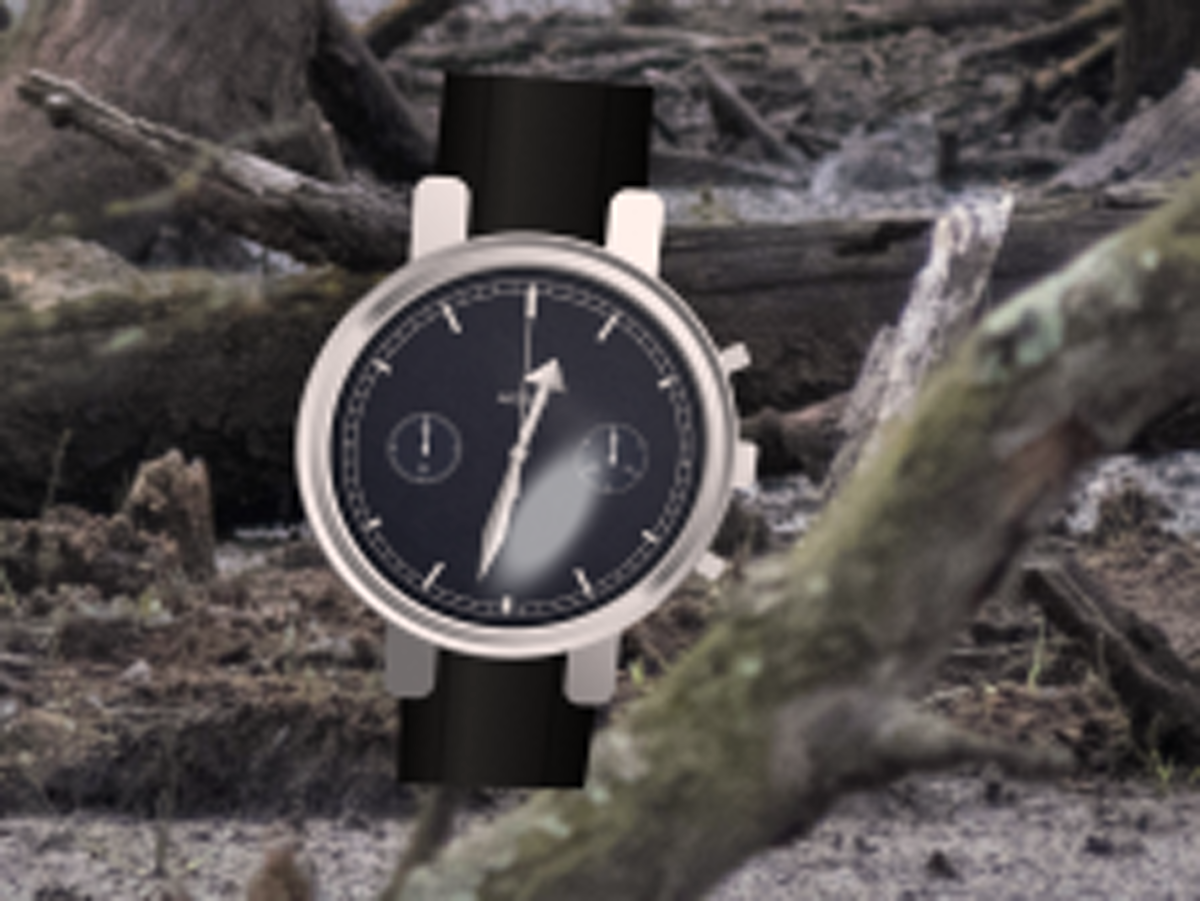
12 h 32 min
